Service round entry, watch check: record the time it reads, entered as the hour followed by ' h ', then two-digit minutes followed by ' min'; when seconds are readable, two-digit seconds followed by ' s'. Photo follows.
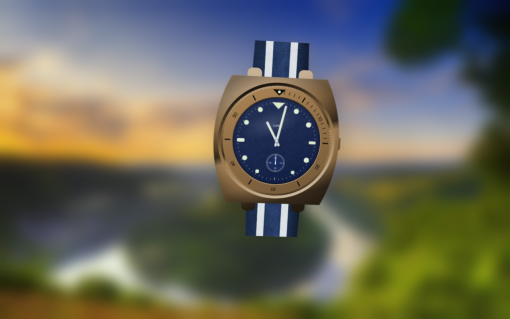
11 h 02 min
